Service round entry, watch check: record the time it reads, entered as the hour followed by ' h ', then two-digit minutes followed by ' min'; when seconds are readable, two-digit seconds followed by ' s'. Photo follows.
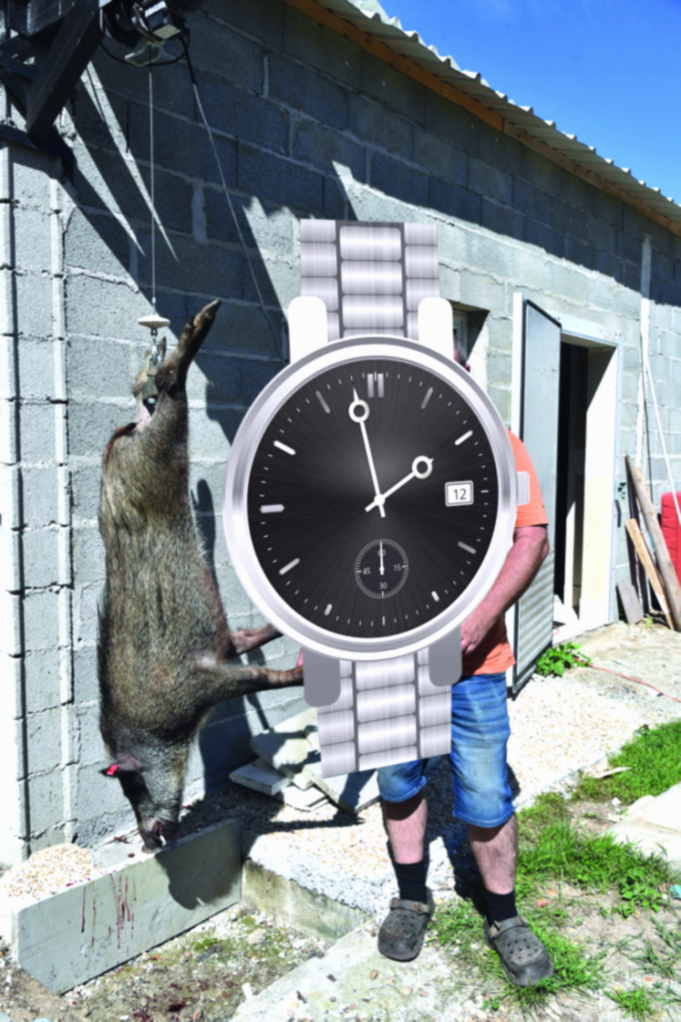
1 h 58 min
